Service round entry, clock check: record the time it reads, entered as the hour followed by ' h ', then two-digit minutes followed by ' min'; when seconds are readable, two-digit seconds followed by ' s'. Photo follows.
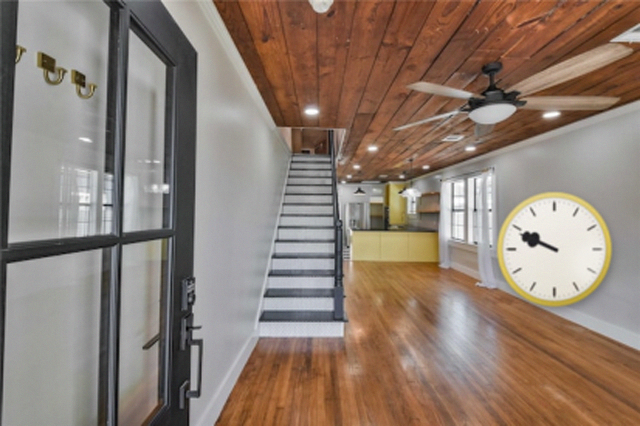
9 h 49 min
